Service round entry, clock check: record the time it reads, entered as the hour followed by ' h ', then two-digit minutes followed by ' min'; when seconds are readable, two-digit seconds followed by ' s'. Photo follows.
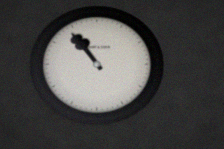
10 h 54 min
